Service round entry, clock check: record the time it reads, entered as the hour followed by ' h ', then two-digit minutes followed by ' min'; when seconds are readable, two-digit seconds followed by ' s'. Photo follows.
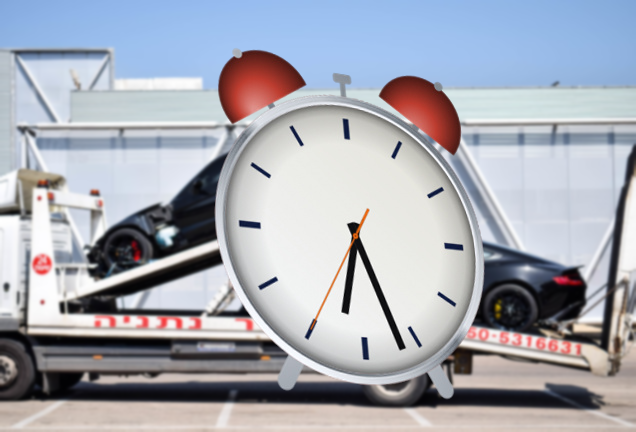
6 h 26 min 35 s
